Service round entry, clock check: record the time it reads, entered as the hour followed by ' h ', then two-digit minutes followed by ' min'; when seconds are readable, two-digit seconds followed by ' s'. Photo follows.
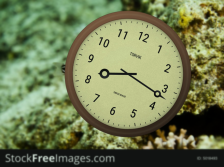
8 h 17 min
